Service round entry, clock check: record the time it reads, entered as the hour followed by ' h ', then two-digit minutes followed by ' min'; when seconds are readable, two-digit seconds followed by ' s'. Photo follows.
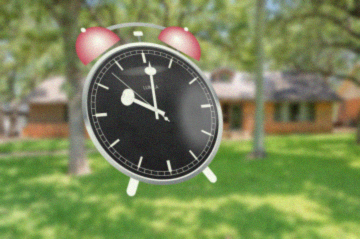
10 h 00 min 53 s
